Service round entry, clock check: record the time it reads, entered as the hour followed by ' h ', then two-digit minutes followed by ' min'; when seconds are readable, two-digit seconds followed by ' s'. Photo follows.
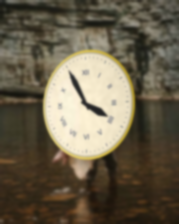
3 h 55 min
